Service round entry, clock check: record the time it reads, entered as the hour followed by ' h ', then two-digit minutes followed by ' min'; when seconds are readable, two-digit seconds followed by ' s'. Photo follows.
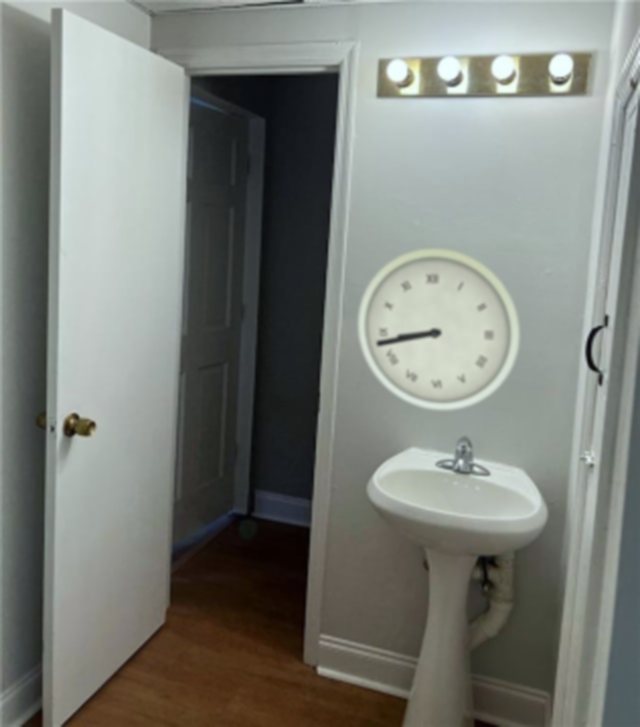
8 h 43 min
